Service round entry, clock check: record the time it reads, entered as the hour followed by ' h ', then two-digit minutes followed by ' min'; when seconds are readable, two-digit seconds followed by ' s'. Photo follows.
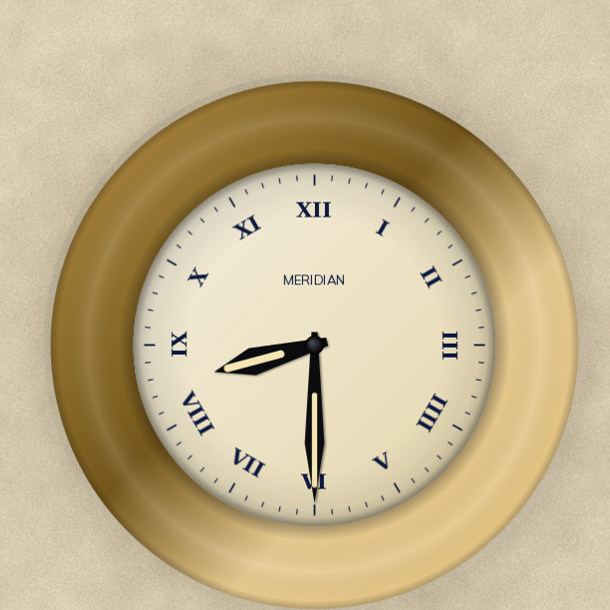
8 h 30 min
